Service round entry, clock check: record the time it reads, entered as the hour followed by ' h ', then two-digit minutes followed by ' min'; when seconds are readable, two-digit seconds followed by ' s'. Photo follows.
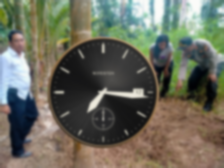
7 h 16 min
